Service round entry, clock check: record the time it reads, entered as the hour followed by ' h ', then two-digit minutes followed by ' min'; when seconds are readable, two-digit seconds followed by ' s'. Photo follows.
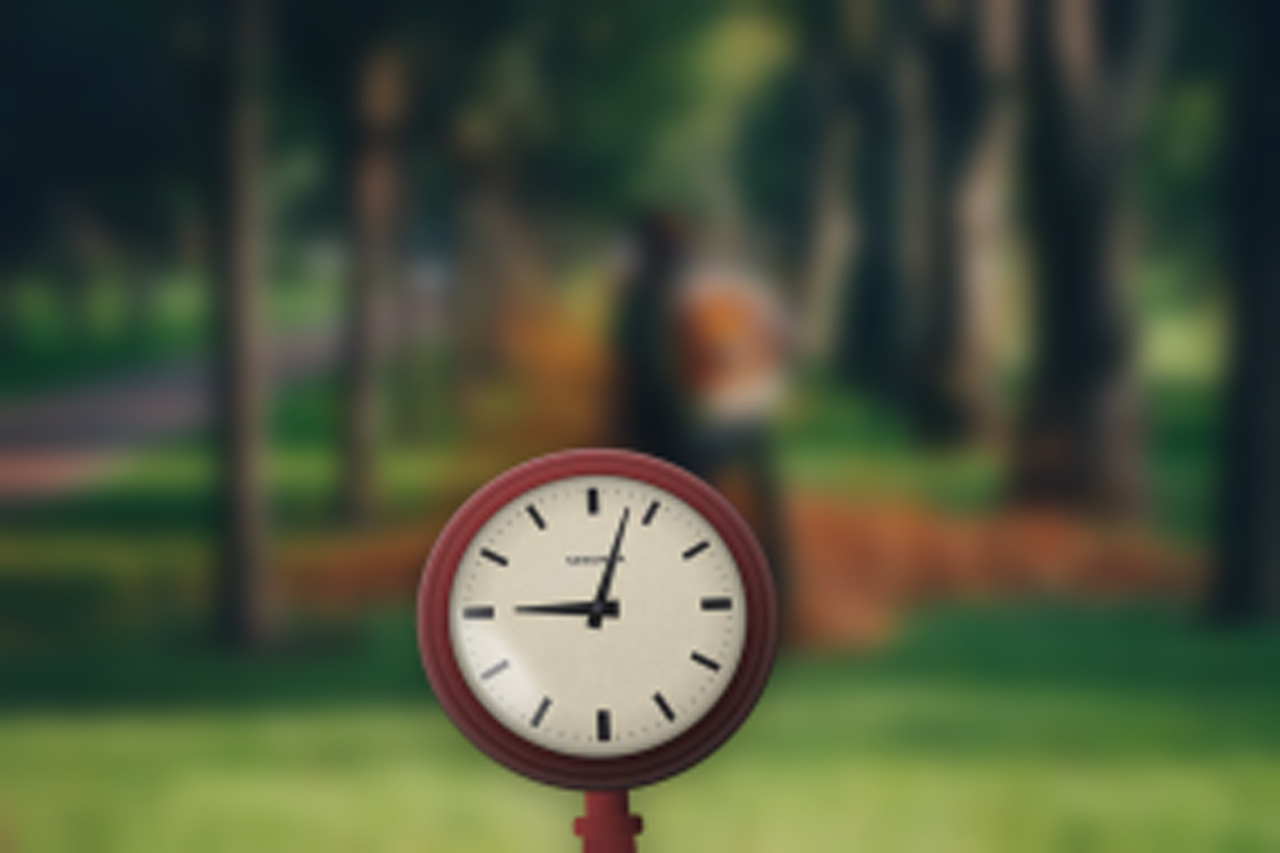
9 h 03 min
